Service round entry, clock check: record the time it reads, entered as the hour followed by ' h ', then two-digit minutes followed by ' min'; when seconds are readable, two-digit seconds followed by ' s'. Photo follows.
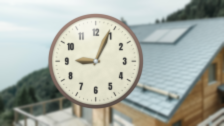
9 h 04 min
